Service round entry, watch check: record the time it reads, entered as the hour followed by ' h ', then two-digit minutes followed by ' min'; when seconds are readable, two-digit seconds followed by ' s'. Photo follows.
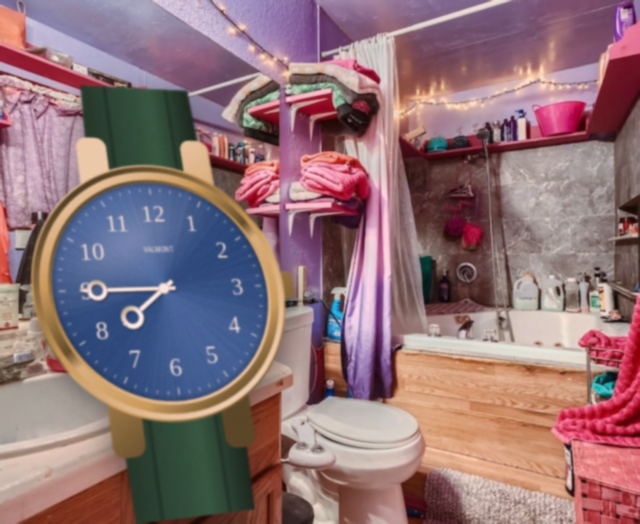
7 h 45 min
